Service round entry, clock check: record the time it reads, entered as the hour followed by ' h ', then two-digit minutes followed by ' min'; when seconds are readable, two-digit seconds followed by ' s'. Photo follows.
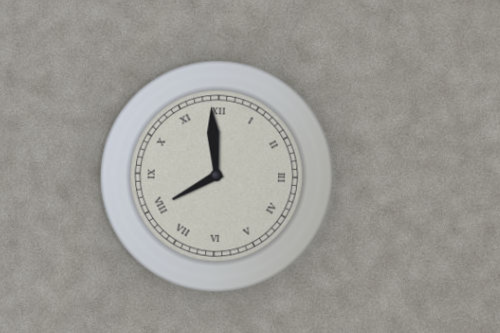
7 h 59 min
